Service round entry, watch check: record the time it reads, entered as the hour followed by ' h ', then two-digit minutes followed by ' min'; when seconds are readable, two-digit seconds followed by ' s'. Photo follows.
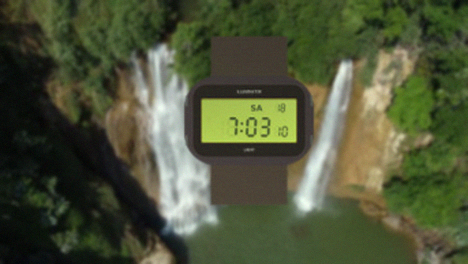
7 h 03 min 10 s
